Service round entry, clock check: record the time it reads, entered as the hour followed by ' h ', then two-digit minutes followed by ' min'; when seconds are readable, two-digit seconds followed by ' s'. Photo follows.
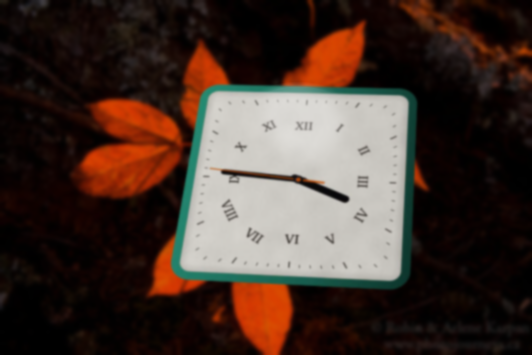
3 h 45 min 46 s
